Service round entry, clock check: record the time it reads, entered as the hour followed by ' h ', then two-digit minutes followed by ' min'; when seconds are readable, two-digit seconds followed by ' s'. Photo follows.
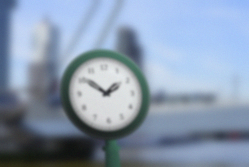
1 h 51 min
